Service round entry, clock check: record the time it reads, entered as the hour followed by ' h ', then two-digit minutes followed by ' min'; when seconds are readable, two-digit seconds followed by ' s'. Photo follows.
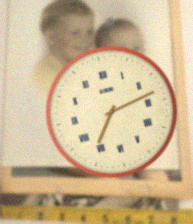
7 h 13 min
